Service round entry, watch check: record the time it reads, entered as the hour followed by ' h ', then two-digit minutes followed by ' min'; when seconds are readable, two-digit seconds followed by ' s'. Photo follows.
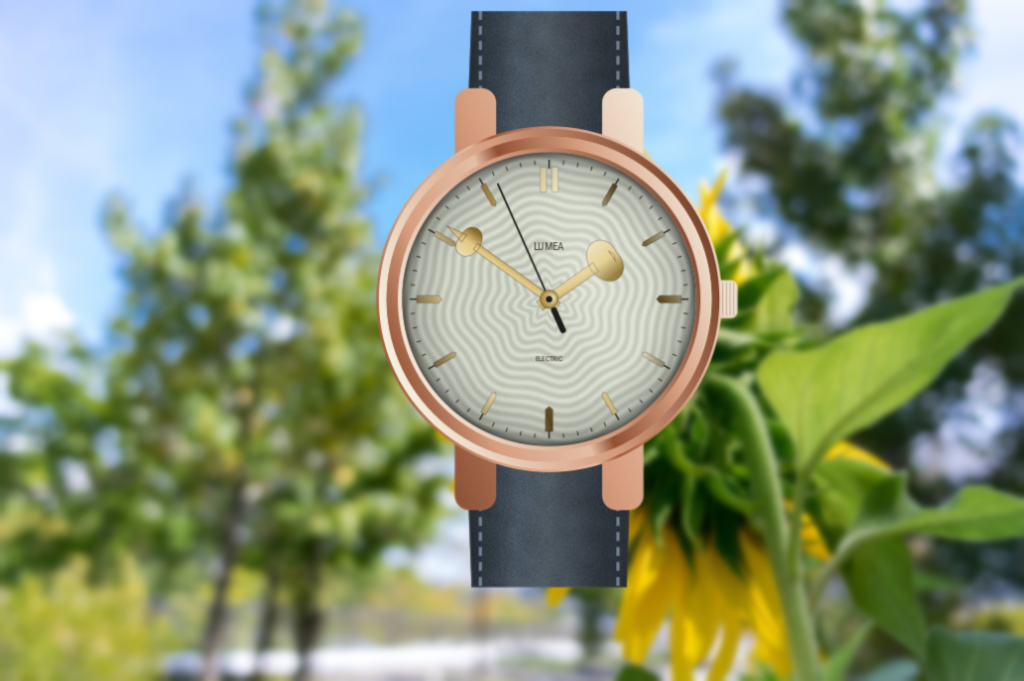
1 h 50 min 56 s
